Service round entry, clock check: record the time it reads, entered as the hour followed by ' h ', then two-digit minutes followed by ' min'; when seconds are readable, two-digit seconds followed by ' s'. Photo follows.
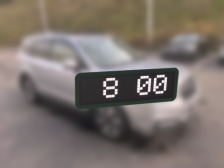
8 h 00 min
